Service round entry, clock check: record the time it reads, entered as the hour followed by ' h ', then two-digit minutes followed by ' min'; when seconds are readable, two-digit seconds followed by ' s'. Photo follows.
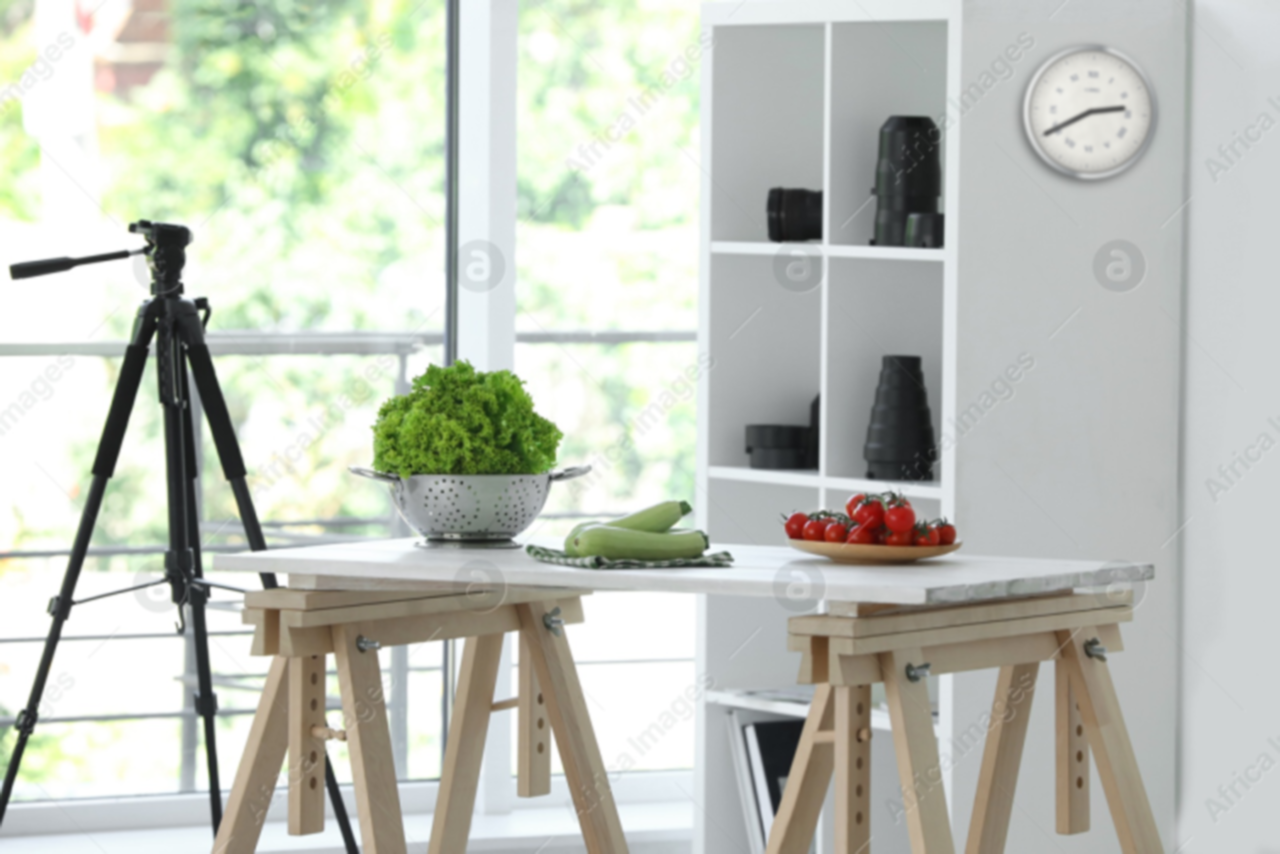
2 h 40 min
